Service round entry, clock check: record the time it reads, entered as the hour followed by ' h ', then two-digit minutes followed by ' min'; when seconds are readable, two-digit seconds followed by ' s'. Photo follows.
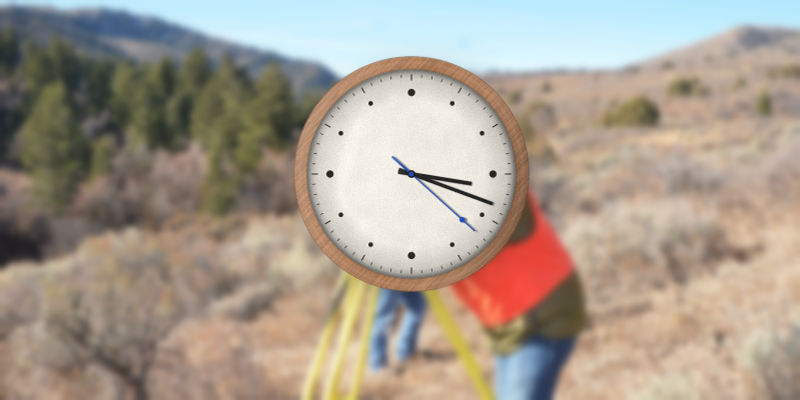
3 h 18 min 22 s
